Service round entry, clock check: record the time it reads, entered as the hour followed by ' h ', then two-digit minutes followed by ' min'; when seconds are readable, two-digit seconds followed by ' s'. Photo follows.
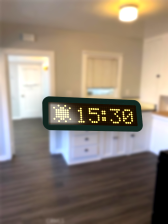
15 h 30 min
